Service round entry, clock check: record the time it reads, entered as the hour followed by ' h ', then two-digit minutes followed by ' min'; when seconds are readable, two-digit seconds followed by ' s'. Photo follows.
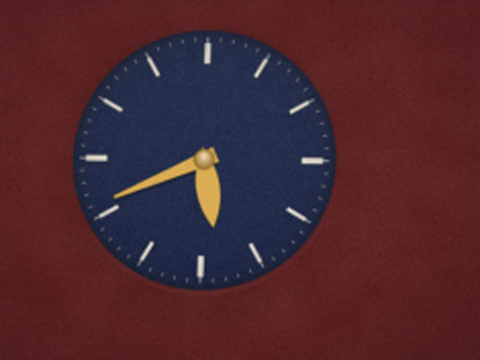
5 h 41 min
